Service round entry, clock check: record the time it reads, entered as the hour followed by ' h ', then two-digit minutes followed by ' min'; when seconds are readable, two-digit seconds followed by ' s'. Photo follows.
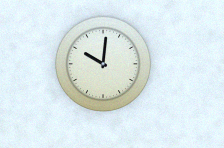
10 h 01 min
